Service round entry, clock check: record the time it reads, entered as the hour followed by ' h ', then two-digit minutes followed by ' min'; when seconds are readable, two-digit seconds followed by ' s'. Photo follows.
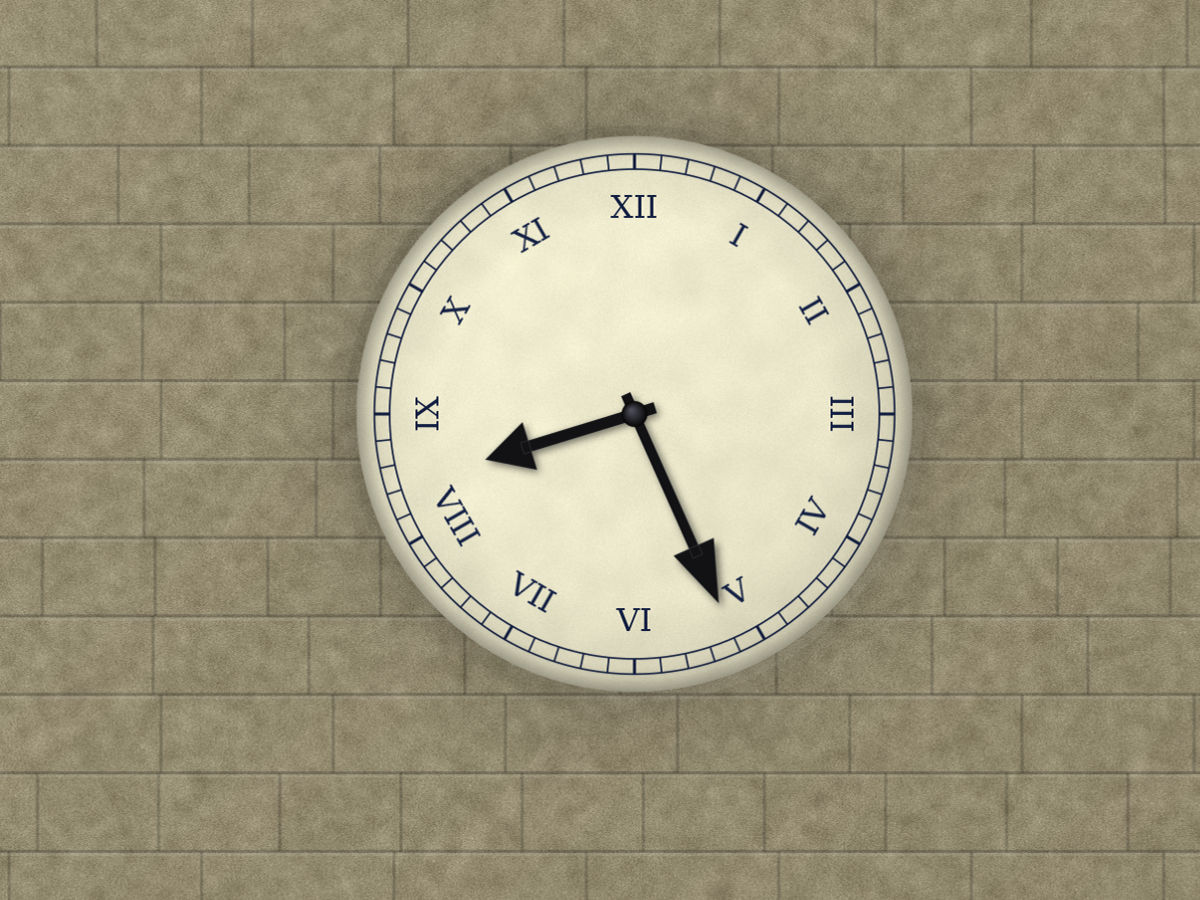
8 h 26 min
